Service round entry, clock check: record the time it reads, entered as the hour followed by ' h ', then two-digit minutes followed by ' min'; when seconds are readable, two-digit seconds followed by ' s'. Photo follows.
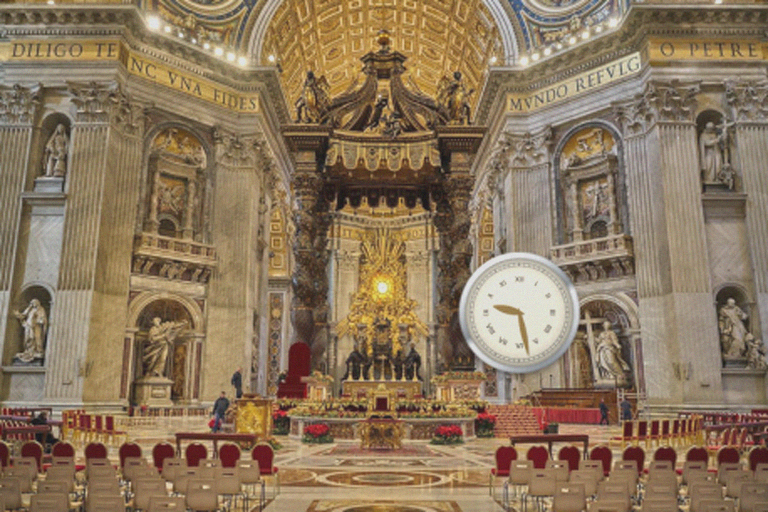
9 h 28 min
